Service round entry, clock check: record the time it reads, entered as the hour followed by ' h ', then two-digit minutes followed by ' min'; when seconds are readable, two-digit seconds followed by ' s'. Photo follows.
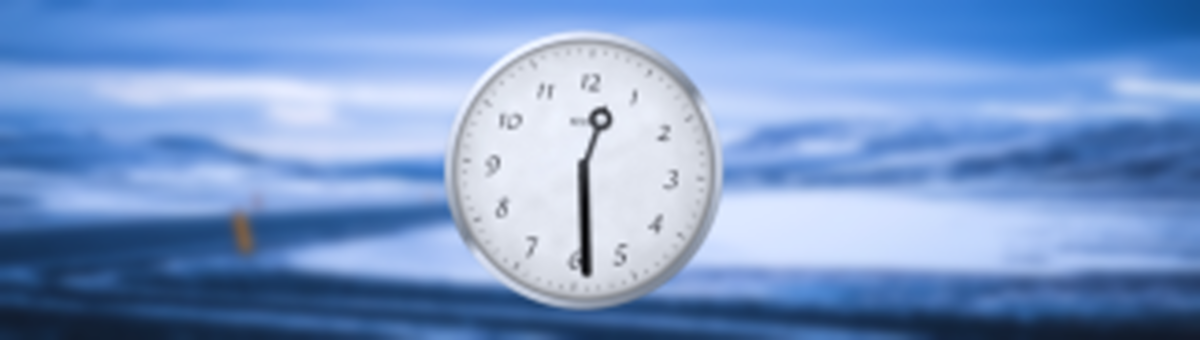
12 h 29 min
